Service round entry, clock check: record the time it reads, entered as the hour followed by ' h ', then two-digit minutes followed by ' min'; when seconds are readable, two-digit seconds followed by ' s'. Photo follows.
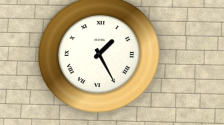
1 h 25 min
